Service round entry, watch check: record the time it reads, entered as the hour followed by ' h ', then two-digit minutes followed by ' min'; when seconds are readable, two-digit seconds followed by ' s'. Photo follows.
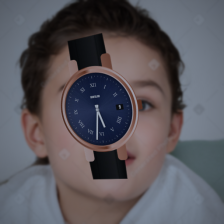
5 h 32 min
